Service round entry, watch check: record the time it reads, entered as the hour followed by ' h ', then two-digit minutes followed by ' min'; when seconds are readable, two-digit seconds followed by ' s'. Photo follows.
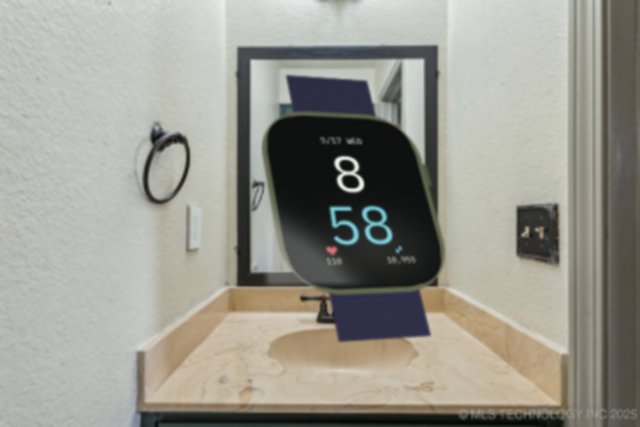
8 h 58 min
